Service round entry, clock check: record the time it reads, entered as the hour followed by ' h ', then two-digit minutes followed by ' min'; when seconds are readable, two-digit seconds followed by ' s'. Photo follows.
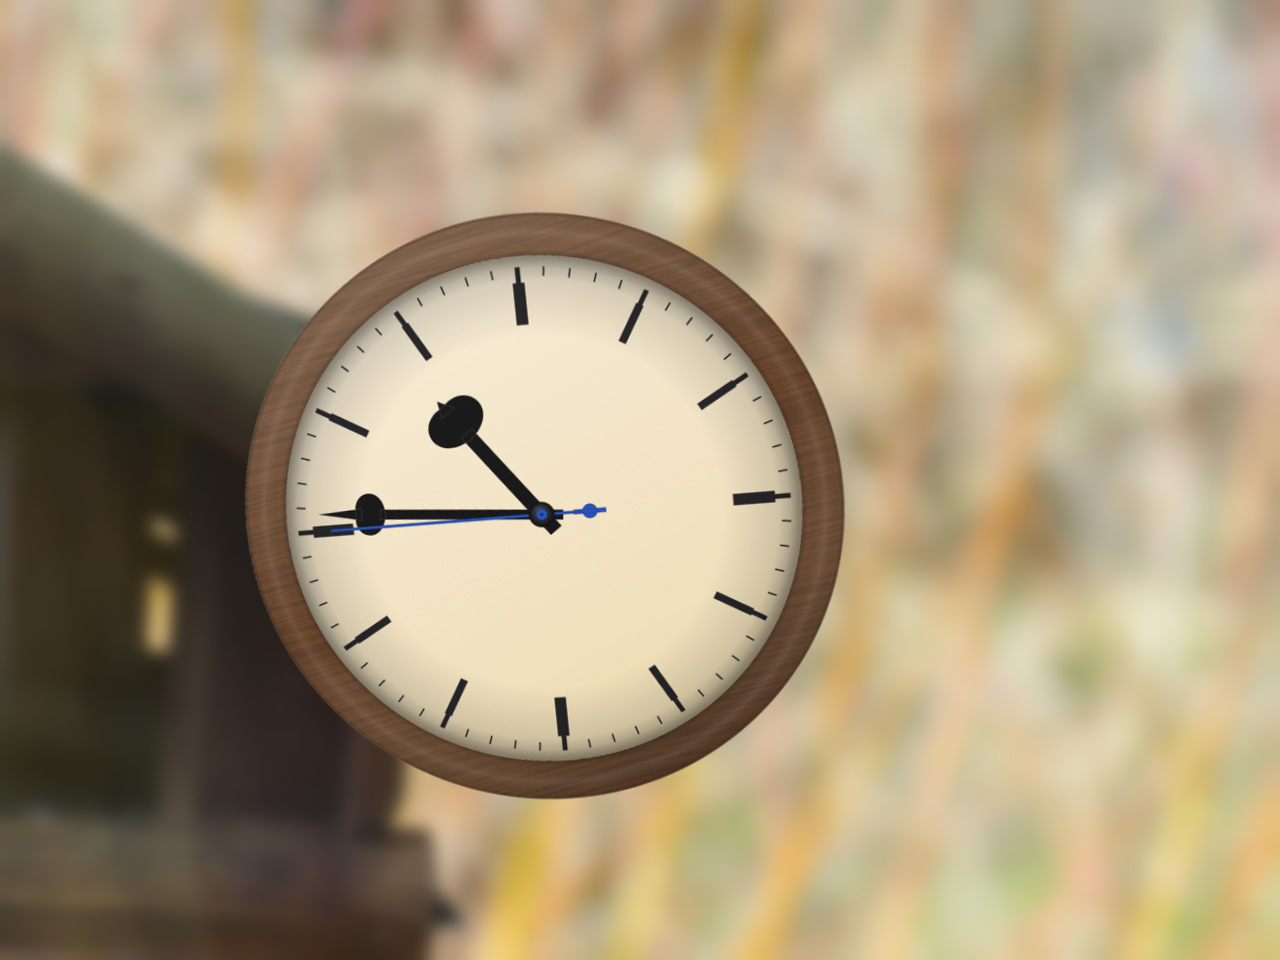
10 h 45 min 45 s
